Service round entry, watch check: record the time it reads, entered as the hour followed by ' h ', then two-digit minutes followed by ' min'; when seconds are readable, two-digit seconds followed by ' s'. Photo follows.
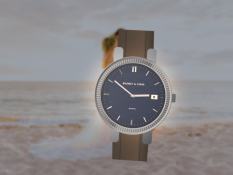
2 h 51 min
